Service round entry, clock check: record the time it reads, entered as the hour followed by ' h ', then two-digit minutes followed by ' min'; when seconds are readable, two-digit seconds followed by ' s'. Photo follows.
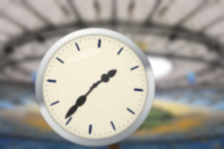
1 h 36 min
